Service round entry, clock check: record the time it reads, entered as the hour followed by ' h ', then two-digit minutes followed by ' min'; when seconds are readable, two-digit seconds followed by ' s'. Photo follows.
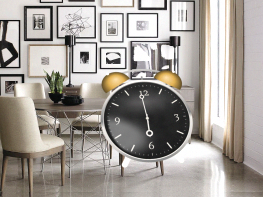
5 h 59 min
